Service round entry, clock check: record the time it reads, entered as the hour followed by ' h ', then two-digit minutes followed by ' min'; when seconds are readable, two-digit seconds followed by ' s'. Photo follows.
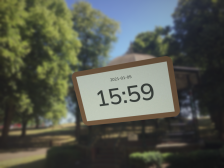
15 h 59 min
